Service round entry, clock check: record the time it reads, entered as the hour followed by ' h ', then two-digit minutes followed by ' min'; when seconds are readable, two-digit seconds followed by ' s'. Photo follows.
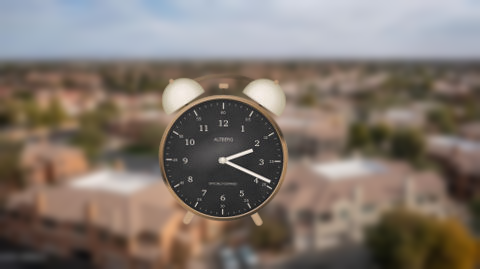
2 h 19 min
